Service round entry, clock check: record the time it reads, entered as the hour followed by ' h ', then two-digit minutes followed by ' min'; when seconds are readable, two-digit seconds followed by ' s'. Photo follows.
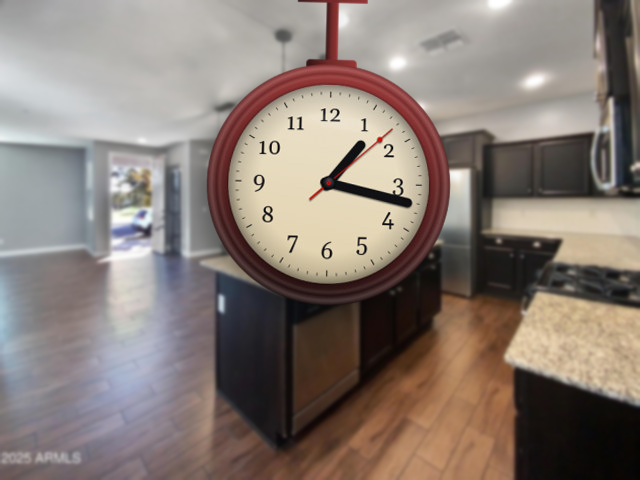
1 h 17 min 08 s
